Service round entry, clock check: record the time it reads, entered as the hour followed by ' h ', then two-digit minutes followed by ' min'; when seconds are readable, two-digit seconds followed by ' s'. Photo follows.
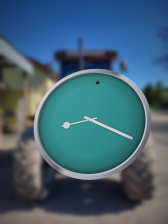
8 h 18 min
